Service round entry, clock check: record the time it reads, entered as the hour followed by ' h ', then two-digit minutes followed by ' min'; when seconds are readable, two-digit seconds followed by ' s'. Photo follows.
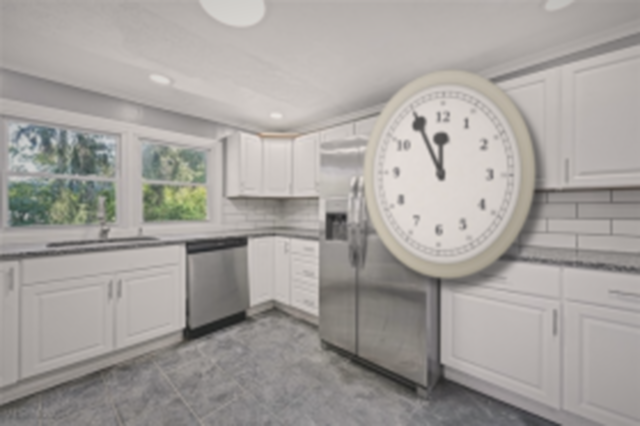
11 h 55 min
